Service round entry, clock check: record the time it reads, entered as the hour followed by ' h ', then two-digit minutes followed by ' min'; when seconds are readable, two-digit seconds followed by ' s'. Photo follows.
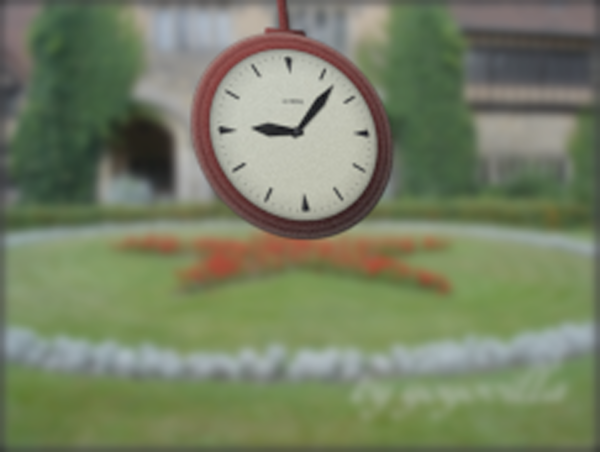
9 h 07 min
